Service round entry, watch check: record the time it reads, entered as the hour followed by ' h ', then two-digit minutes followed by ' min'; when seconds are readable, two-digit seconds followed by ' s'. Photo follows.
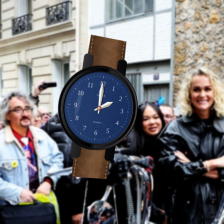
2 h 00 min
